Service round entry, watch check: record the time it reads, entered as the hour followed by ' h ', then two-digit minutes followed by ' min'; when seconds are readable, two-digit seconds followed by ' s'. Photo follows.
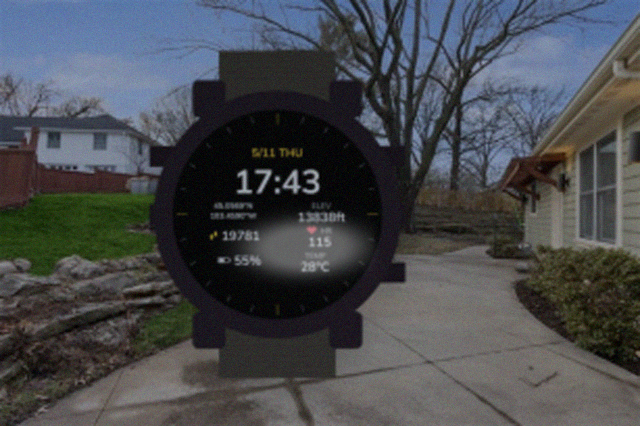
17 h 43 min
